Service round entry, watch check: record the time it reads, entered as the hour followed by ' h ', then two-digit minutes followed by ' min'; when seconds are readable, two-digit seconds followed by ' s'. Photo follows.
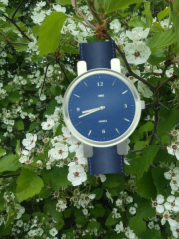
8 h 42 min
